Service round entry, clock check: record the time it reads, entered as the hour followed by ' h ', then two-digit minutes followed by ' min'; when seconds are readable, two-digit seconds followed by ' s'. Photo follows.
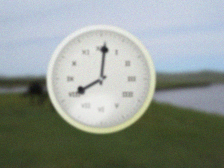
8 h 01 min
